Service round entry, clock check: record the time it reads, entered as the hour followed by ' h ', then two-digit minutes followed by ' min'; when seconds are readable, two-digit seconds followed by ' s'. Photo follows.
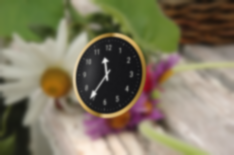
11 h 36 min
